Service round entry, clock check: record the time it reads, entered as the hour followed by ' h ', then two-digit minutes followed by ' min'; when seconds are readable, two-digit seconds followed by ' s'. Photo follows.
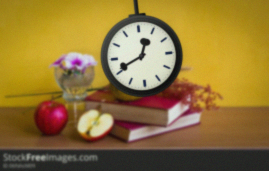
12 h 41 min
